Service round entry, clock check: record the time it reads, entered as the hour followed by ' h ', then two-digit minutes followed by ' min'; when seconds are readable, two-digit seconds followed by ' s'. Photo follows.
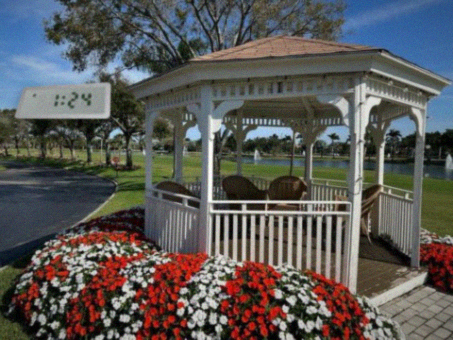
1 h 24 min
